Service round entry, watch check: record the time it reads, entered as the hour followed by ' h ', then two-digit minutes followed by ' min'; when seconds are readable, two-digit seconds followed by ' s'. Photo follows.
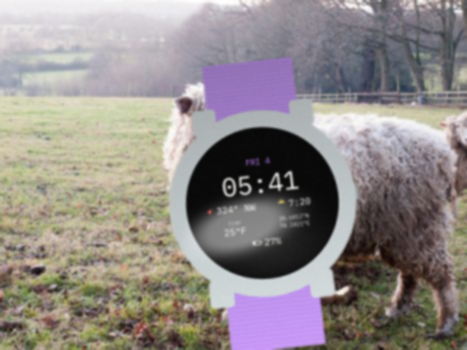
5 h 41 min
